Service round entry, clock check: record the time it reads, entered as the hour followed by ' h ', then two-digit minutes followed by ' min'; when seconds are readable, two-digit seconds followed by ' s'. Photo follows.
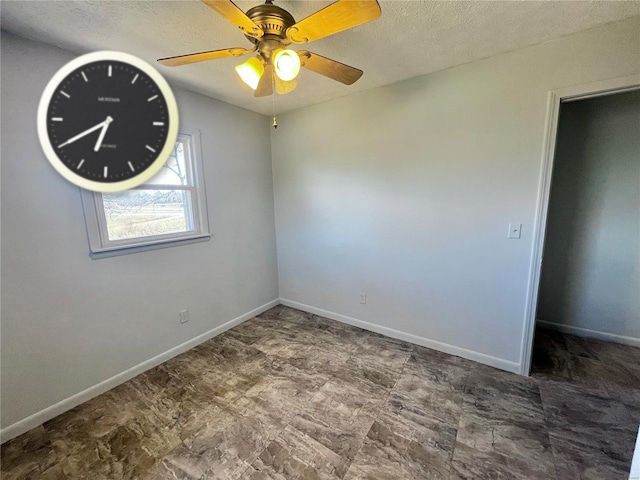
6 h 40 min
